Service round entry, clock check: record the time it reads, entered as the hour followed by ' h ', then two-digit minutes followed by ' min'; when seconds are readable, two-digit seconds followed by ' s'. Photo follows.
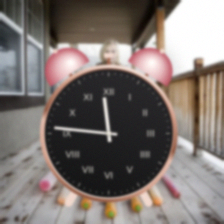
11 h 46 min
